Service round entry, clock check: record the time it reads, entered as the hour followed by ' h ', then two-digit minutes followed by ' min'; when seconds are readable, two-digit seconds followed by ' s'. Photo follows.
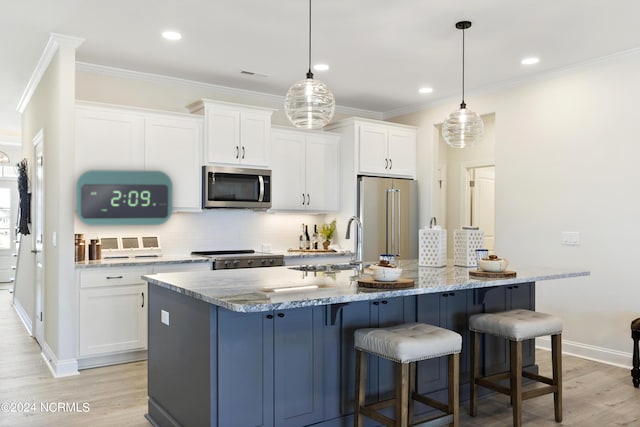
2 h 09 min
